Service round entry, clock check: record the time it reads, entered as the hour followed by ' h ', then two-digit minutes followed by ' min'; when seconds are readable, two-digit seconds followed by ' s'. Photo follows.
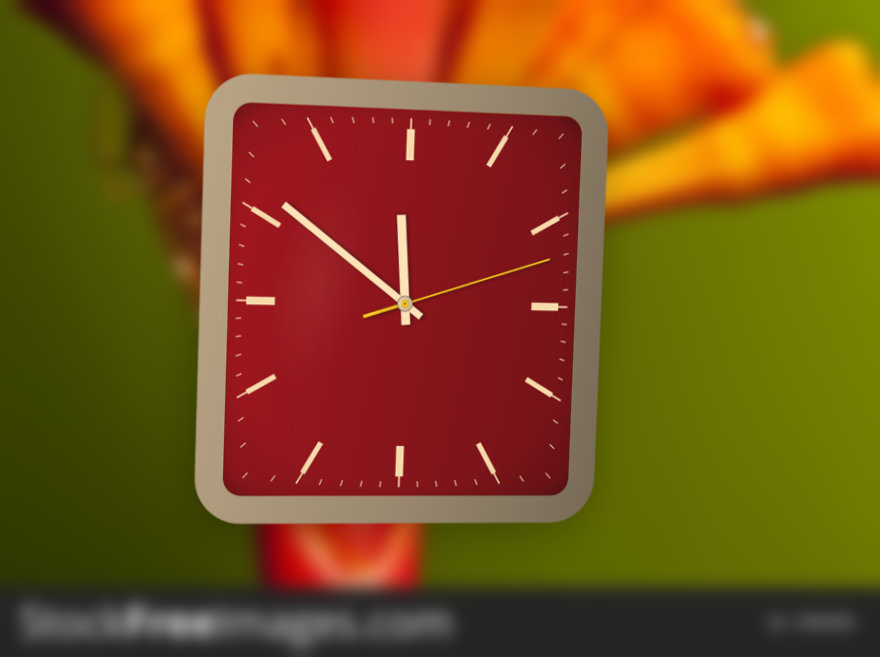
11 h 51 min 12 s
